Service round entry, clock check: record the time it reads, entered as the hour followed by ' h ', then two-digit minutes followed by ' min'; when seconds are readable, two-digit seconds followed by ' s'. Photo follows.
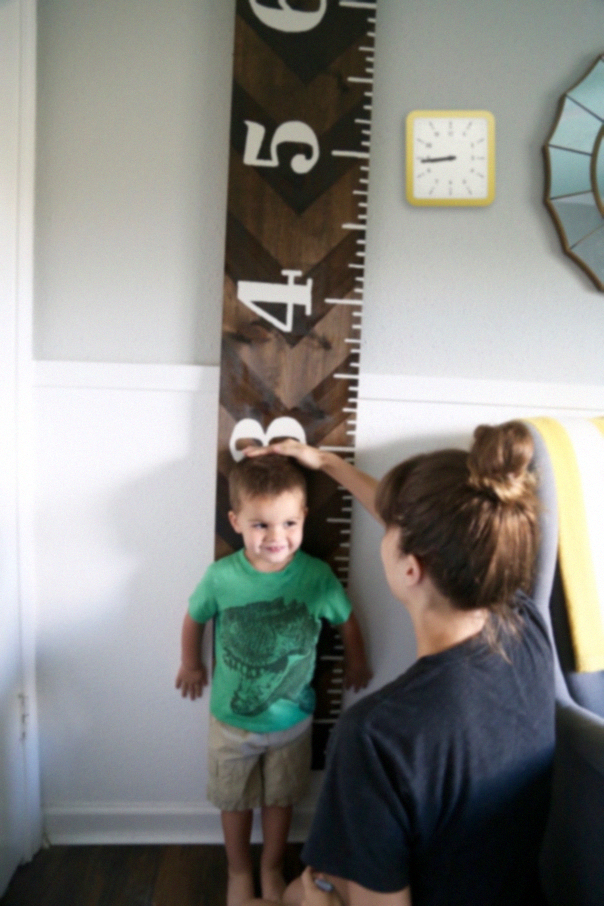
8 h 44 min
